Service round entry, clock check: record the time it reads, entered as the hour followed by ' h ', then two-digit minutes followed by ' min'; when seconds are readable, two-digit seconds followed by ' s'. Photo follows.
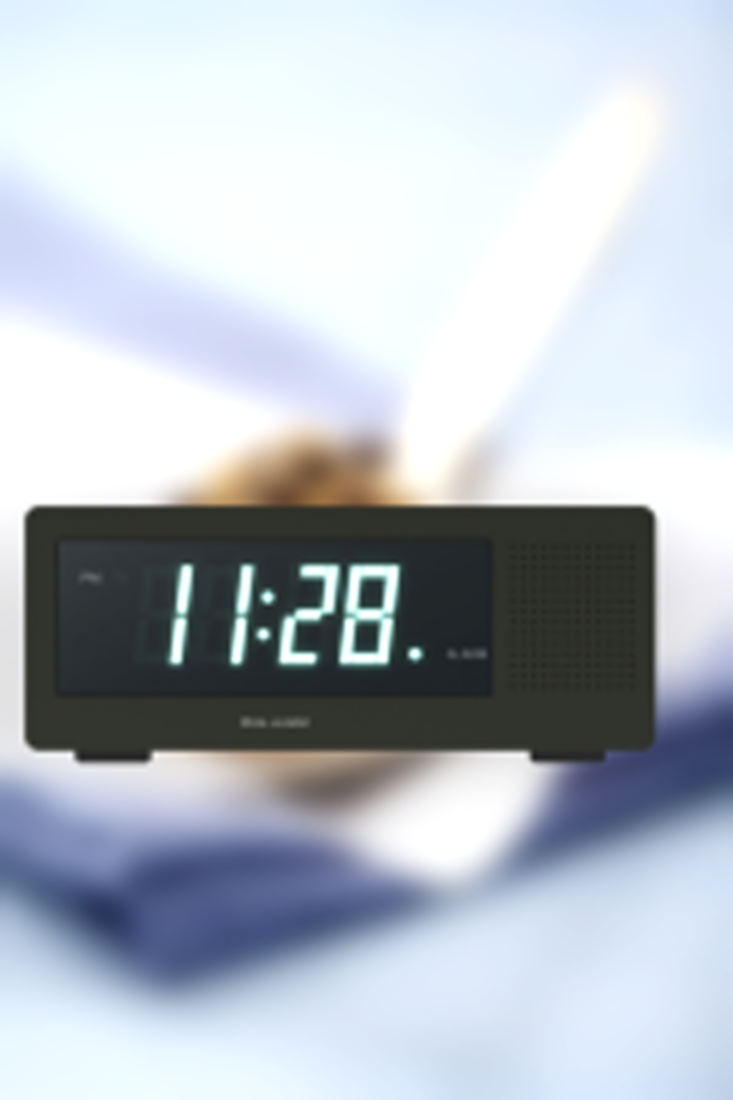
11 h 28 min
